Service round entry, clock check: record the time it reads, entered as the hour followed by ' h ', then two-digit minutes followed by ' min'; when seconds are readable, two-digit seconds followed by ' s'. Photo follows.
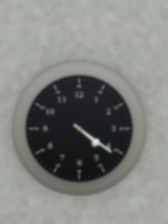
4 h 21 min
